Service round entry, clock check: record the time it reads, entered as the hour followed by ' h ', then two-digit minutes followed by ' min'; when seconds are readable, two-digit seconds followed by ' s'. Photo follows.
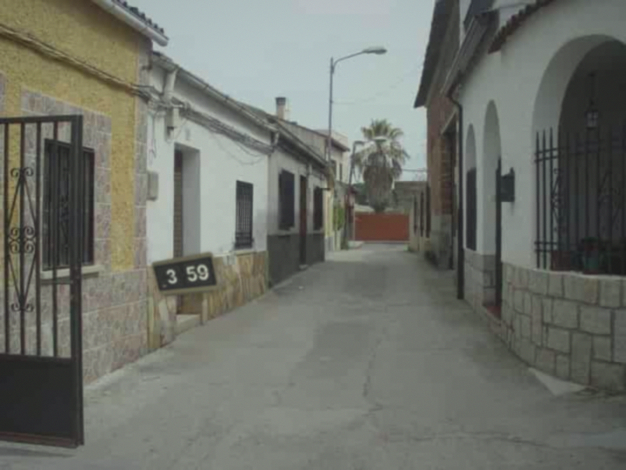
3 h 59 min
